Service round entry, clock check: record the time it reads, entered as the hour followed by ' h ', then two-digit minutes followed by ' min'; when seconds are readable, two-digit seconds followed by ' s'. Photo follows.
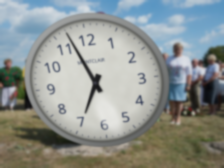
6 h 57 min
